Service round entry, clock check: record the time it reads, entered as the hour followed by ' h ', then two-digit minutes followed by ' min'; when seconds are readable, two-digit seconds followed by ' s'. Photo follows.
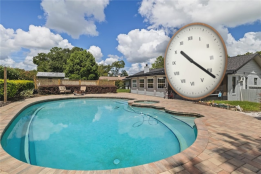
10 h 21 min
